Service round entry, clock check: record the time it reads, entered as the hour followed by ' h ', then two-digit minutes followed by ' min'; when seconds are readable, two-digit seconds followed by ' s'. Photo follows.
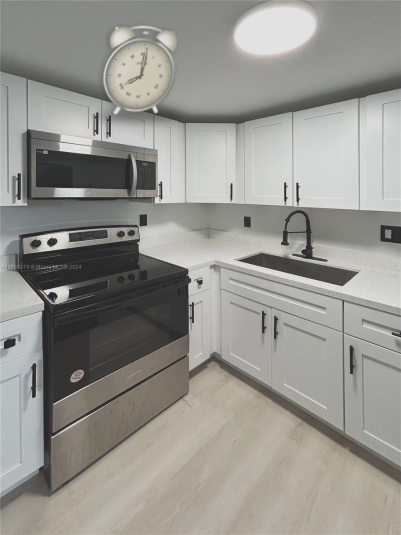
8 h 01 min
